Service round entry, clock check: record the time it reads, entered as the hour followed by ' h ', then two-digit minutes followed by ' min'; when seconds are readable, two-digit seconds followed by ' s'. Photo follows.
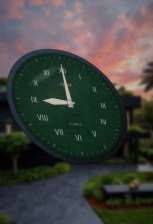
9 h 00 min
